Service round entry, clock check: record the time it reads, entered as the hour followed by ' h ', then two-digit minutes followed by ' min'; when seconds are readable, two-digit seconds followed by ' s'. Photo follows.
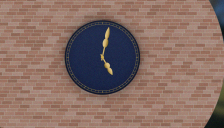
5 h 02 min
